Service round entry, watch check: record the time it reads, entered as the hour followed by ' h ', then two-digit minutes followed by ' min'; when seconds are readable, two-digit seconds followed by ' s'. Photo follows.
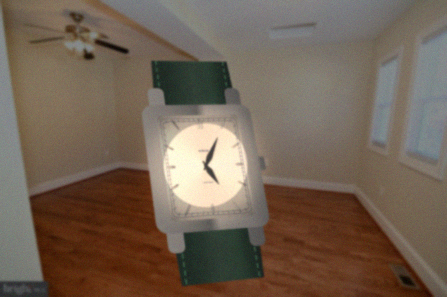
5 h 05 min
